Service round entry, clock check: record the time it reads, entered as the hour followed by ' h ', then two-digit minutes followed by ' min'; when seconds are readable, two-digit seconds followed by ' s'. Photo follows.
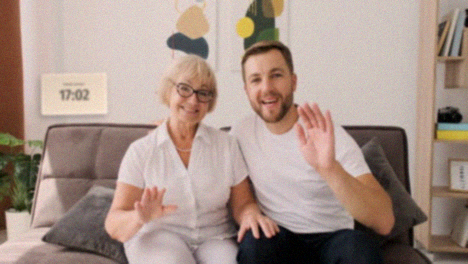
17 h 02 min
